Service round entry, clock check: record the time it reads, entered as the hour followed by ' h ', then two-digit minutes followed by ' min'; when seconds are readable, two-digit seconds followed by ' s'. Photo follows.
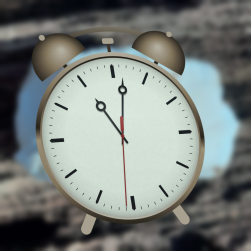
11 h 01 min 31 s
